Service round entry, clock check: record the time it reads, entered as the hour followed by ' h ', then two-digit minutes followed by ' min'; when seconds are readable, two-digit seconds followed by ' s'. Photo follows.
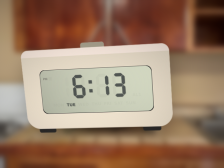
6 h 13 min
